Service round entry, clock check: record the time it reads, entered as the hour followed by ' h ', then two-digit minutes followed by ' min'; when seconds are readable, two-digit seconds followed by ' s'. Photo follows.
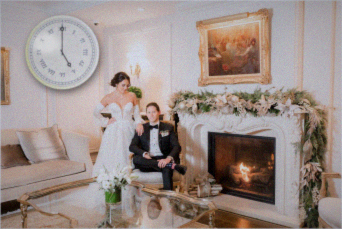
5 h 00 min
